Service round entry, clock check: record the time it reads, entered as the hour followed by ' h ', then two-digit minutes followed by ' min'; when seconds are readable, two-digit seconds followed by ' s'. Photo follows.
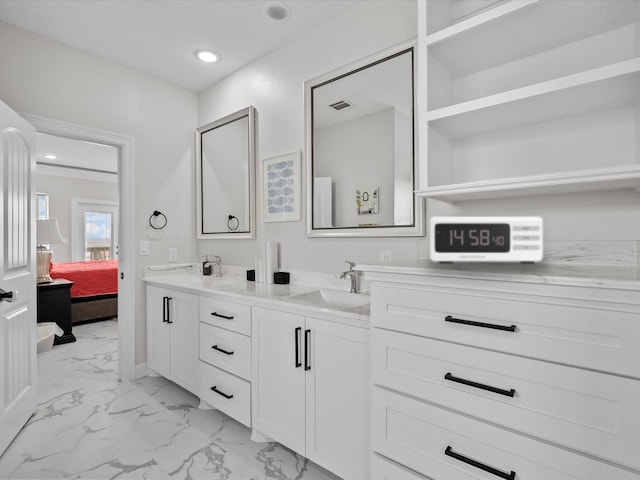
14 h 58 min
